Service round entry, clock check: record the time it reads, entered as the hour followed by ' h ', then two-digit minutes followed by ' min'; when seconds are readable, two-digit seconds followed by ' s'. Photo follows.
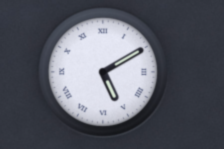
5 h 10 min
